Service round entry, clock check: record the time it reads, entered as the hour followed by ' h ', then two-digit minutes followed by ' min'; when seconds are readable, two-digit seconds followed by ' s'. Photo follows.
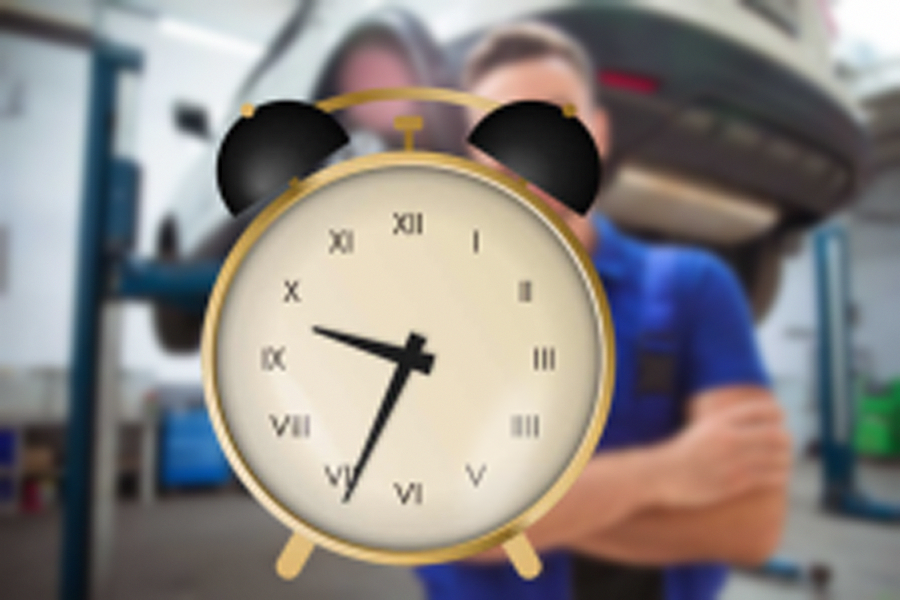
9 h 34 min
